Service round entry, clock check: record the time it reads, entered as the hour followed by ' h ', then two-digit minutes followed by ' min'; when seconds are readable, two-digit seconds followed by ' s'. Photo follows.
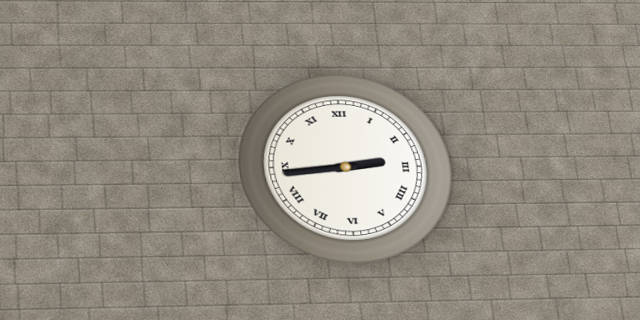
2 h 44 min
